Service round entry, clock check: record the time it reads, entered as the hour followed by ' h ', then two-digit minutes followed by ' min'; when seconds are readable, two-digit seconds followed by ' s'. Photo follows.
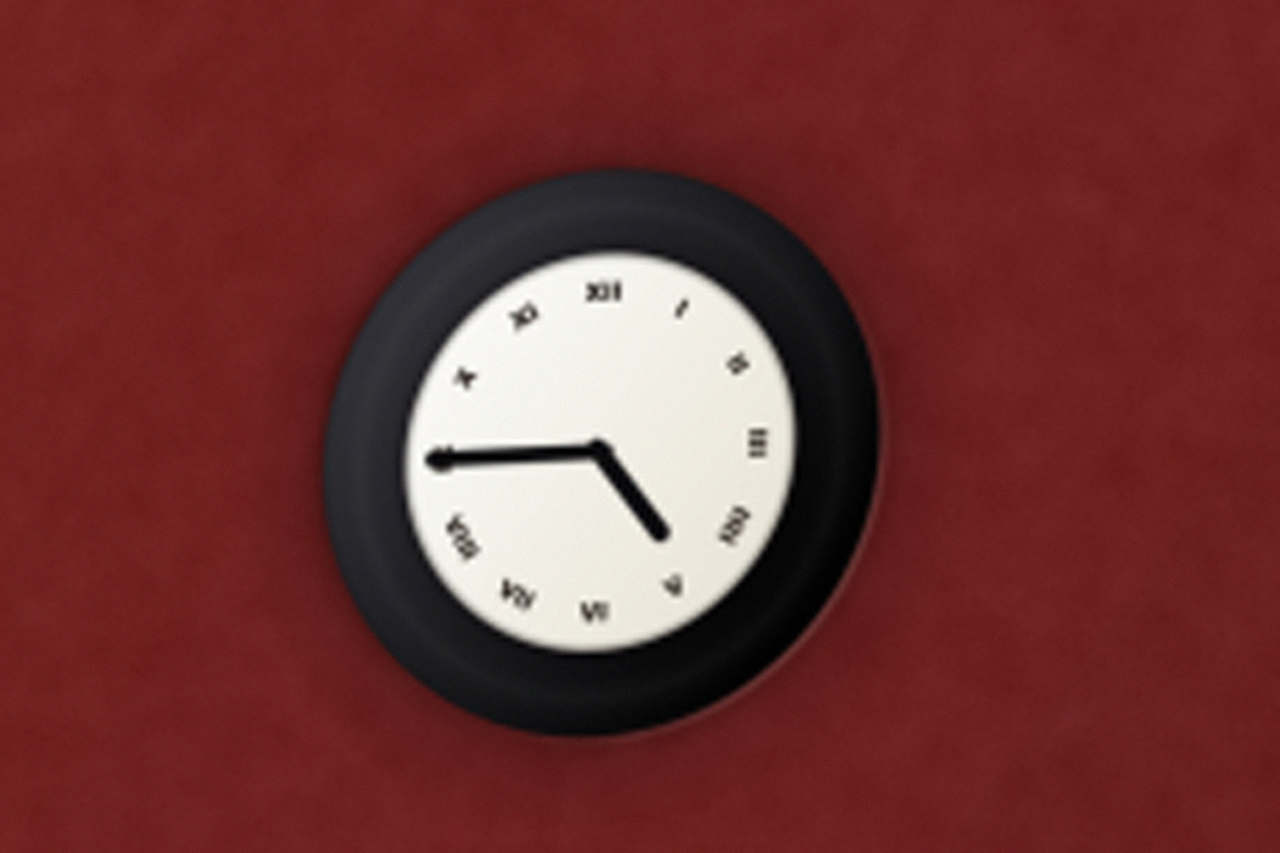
4 h 45 min
